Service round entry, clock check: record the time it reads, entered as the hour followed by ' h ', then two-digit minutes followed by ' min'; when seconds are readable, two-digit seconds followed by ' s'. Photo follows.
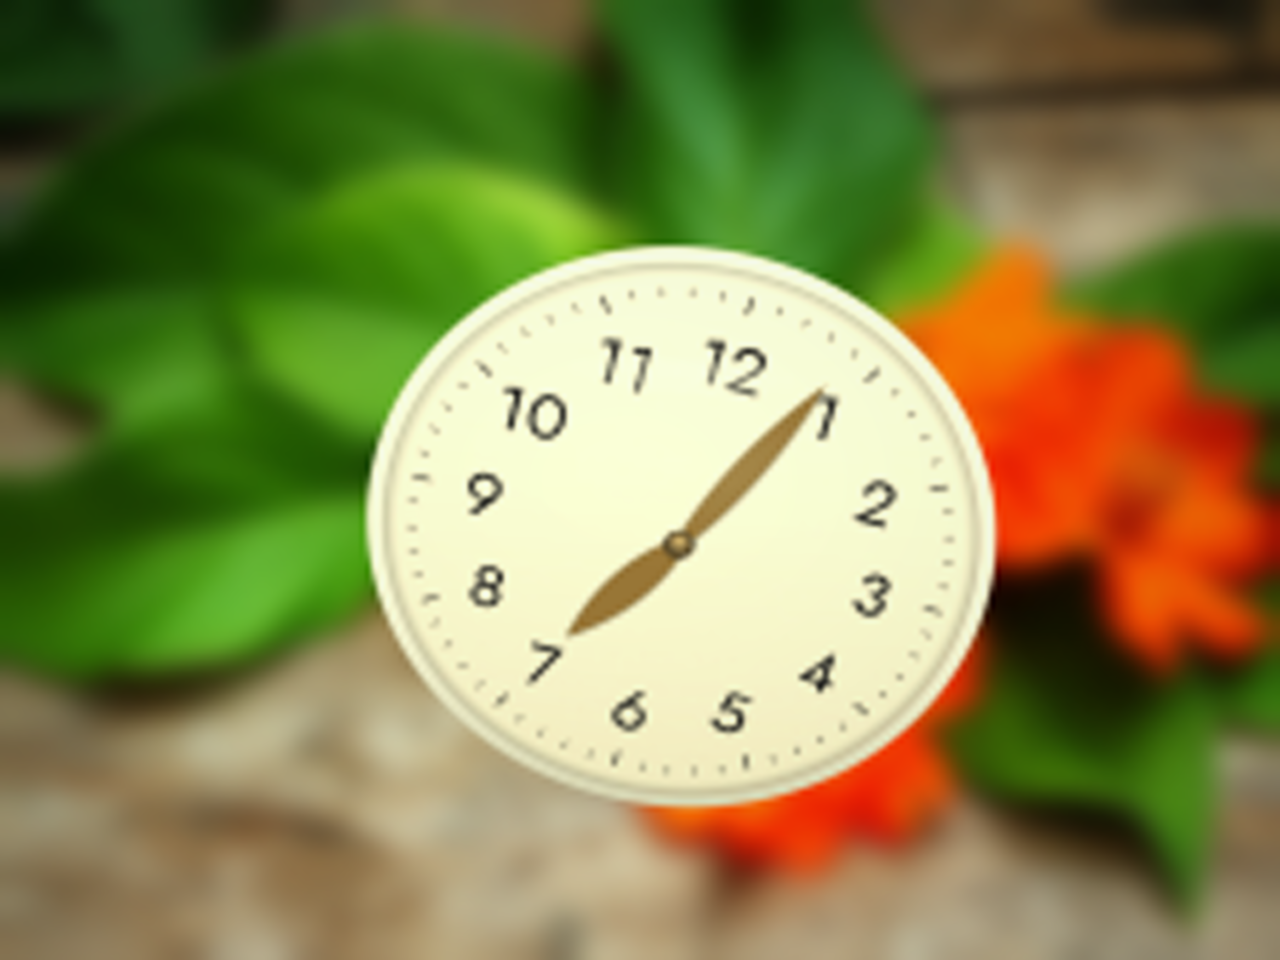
7 h 04 min
